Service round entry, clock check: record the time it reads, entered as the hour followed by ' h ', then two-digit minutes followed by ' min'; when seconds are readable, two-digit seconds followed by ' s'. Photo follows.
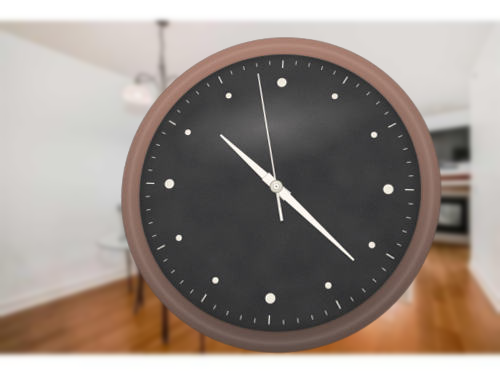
10 h 21 min 58 s
